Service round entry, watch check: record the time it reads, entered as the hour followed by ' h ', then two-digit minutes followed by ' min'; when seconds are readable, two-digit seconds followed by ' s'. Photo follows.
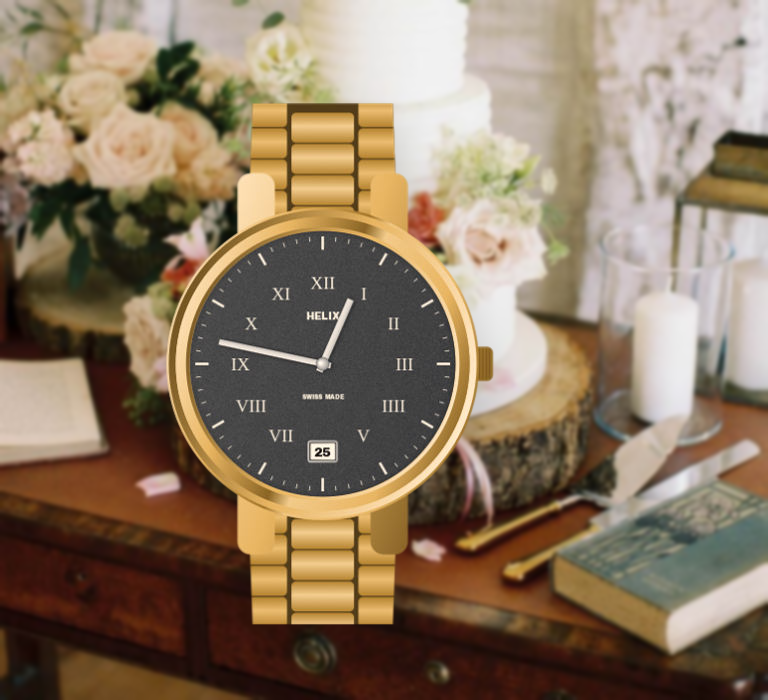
12 h 47 min
